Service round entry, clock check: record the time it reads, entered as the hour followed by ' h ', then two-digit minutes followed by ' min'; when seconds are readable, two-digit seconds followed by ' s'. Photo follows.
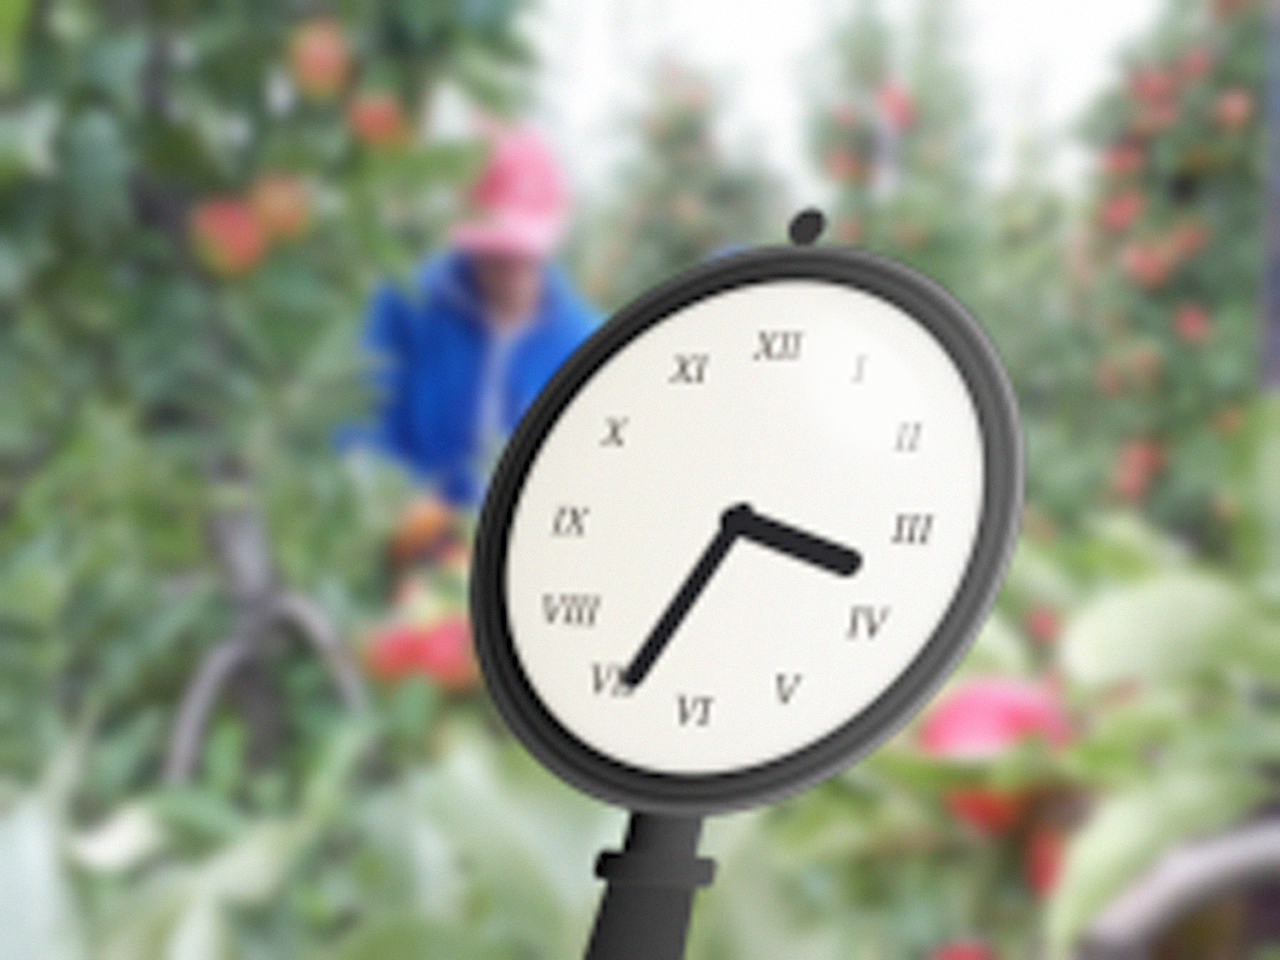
3 h 34 min
